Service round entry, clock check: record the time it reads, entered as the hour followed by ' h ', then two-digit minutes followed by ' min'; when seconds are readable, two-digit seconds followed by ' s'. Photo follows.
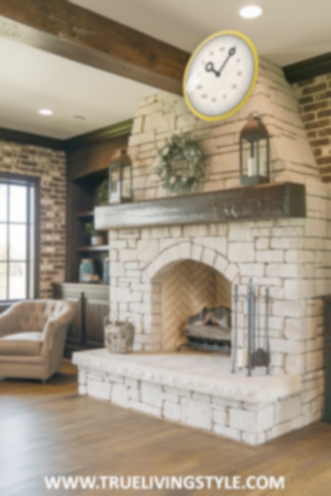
10 h 05 min
